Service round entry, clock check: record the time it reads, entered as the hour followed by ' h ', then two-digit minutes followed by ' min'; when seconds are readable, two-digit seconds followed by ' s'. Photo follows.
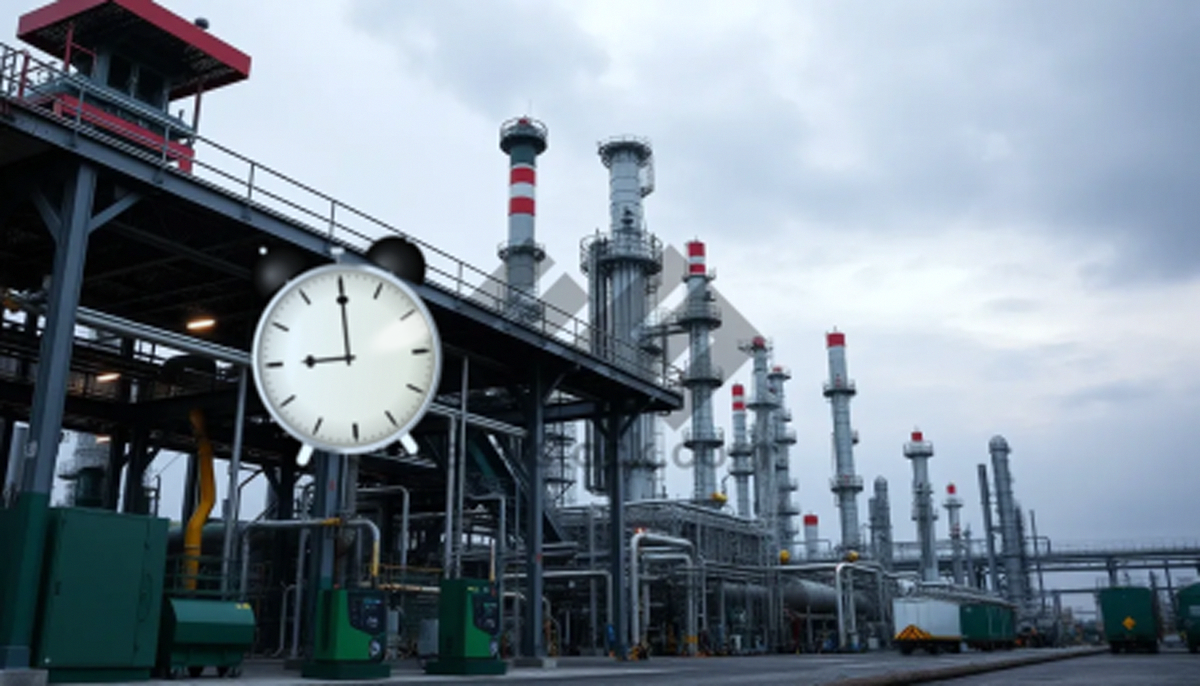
9 h 00 min
